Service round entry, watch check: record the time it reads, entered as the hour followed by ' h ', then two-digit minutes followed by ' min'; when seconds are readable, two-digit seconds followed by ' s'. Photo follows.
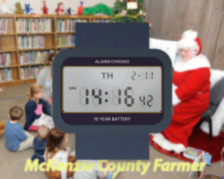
14 h 16 min 42 s
